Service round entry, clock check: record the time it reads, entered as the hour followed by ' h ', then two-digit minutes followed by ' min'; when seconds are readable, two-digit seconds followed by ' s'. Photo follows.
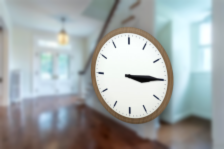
3 h 15 min
